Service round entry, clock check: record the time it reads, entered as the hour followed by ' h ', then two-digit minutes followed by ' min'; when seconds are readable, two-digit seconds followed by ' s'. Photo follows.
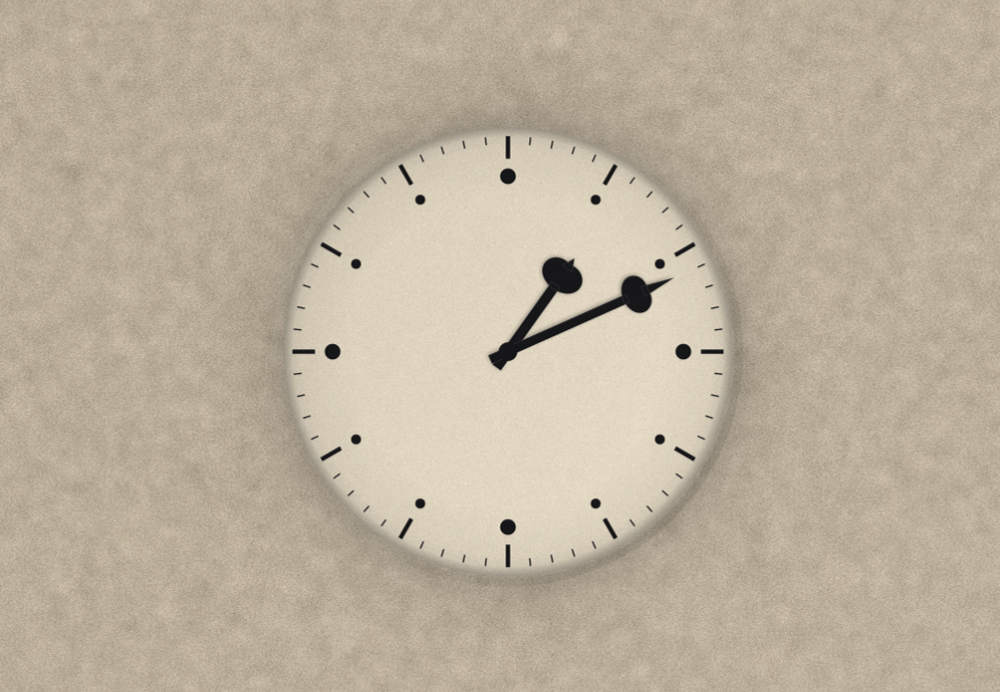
1 h 11 min
